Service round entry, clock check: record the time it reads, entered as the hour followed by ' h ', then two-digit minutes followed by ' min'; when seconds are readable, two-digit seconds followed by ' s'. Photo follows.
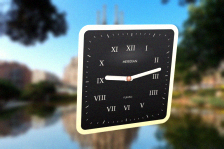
9 h 13 min
